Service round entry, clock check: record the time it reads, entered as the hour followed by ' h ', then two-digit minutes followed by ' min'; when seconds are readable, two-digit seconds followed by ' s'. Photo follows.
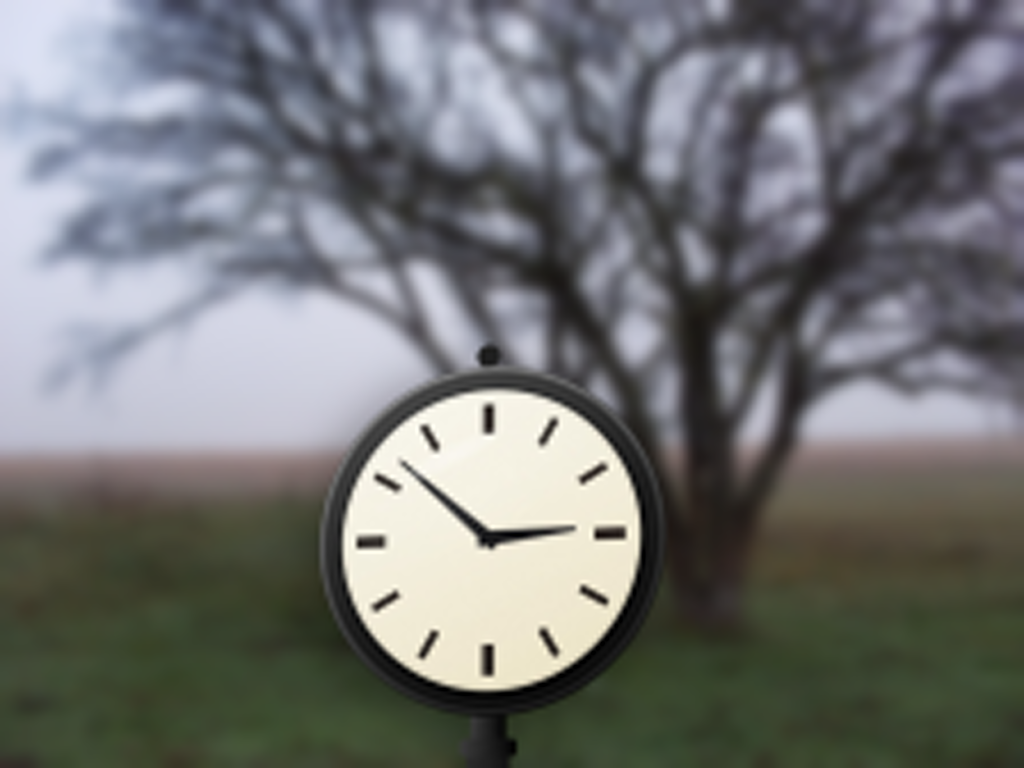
2 h 52 min
